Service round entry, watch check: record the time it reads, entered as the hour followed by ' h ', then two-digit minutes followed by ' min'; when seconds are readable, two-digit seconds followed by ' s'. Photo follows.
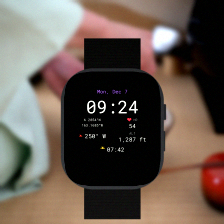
9 h 24 min
